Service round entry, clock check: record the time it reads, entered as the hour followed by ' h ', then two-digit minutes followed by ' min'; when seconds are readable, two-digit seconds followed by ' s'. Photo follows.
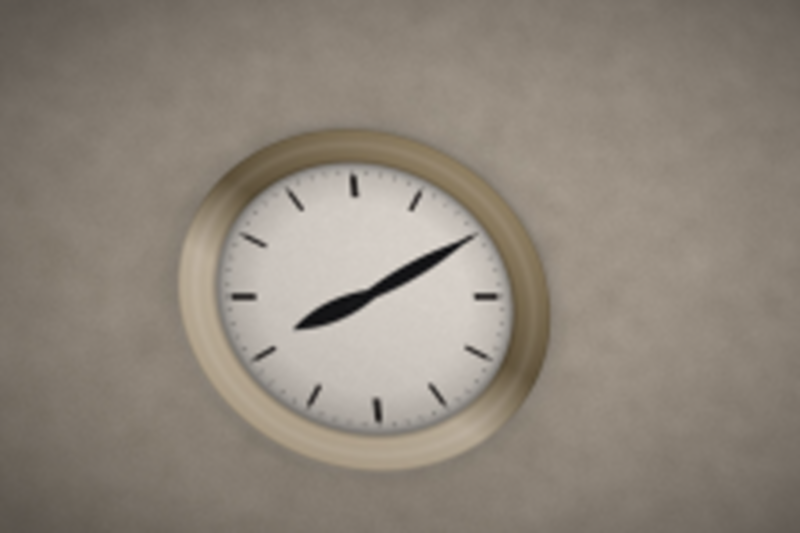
8 h 10 min
